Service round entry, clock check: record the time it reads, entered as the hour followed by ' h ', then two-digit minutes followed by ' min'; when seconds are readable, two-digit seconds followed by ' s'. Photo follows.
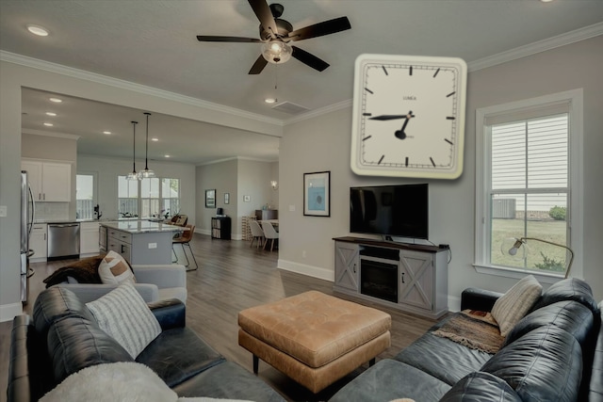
6 h 44 min
